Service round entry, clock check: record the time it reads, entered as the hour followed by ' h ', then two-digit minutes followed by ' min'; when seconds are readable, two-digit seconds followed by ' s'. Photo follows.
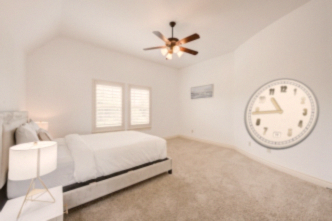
10 h 44 min
